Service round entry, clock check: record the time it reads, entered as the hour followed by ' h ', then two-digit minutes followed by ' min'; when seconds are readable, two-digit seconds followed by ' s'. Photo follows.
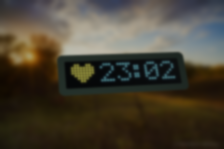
23 h 02 min
